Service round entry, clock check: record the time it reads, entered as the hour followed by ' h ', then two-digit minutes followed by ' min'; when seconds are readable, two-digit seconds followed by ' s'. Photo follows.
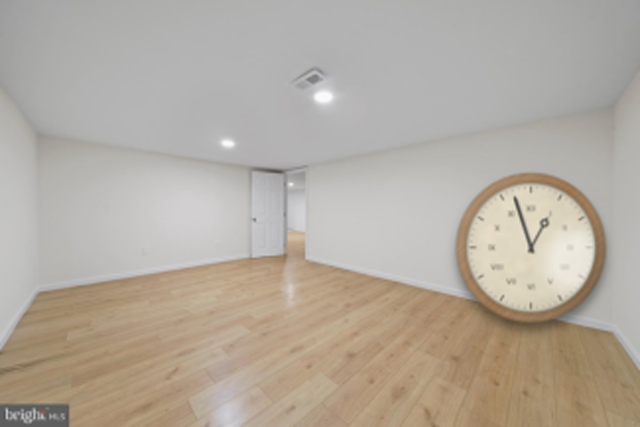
12 h 57 min
